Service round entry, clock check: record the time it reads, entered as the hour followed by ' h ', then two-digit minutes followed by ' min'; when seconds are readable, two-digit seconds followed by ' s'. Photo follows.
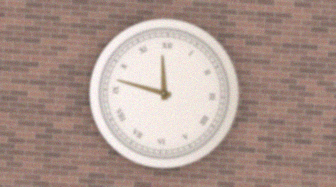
11 h 47 min
